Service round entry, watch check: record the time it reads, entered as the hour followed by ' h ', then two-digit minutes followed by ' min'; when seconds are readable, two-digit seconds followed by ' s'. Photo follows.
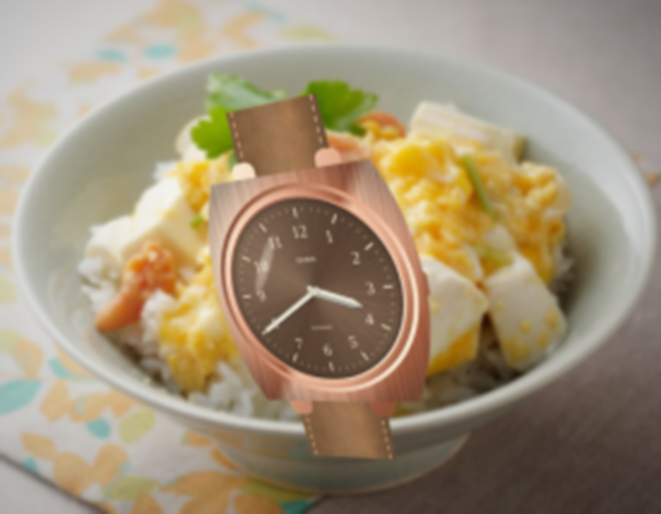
3 h 40 min
